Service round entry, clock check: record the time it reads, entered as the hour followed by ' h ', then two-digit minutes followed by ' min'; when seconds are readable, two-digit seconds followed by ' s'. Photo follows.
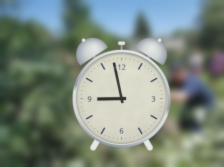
8 h 58 min
